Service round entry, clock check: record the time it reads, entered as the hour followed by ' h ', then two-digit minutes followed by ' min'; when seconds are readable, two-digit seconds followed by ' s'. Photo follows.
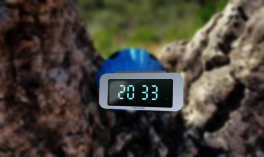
20 h 33 min
